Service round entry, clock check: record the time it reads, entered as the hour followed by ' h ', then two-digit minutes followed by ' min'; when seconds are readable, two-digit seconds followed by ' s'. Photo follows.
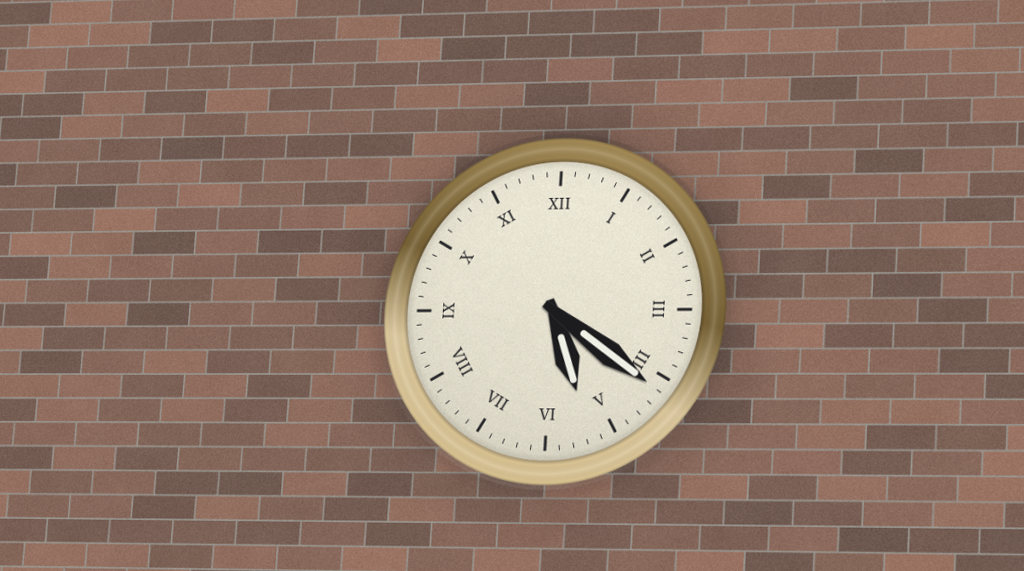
5 h 21 min
